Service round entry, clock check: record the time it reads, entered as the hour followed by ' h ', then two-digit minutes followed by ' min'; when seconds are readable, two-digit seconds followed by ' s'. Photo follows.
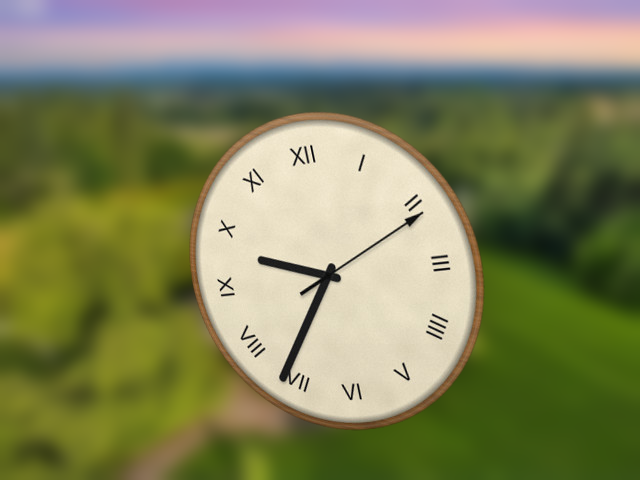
9 h 36 min 11 s
